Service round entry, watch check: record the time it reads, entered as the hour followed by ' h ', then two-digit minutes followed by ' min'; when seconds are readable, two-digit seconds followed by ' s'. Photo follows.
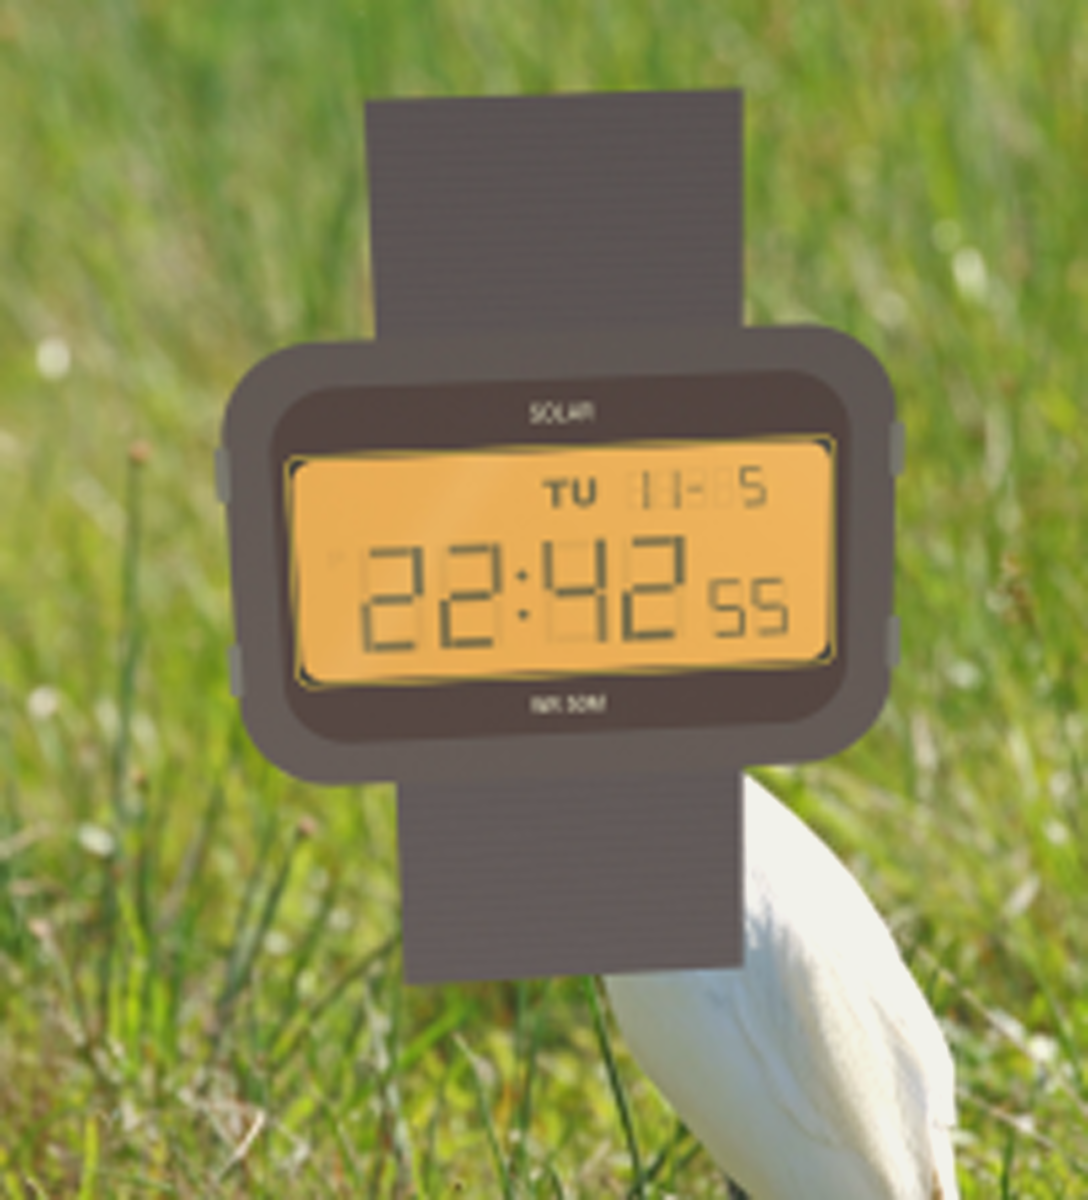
22 h 42 min 55 s
